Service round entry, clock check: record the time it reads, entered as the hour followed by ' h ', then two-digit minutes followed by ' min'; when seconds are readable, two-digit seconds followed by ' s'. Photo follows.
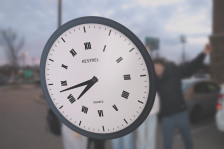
7 h 43 min
